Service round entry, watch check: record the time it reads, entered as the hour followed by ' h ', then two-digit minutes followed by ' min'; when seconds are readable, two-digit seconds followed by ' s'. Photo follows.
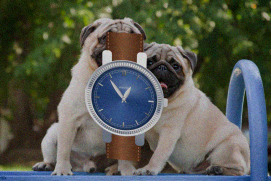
12 h 54 min
